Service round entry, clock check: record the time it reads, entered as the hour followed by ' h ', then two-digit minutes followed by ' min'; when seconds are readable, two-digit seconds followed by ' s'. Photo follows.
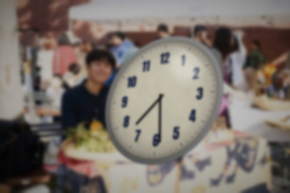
7 h 29 min
